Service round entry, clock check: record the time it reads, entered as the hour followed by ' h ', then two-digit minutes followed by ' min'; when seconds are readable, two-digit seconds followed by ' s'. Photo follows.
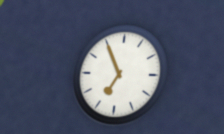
6 h 55 min
